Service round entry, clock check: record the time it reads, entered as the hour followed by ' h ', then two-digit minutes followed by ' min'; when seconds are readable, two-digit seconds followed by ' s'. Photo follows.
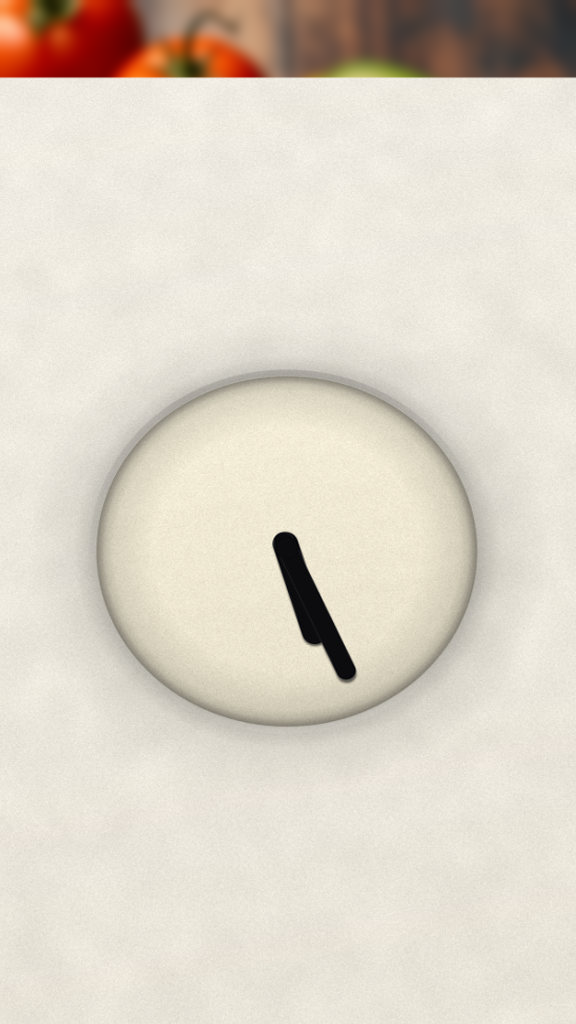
5 h 26 min
